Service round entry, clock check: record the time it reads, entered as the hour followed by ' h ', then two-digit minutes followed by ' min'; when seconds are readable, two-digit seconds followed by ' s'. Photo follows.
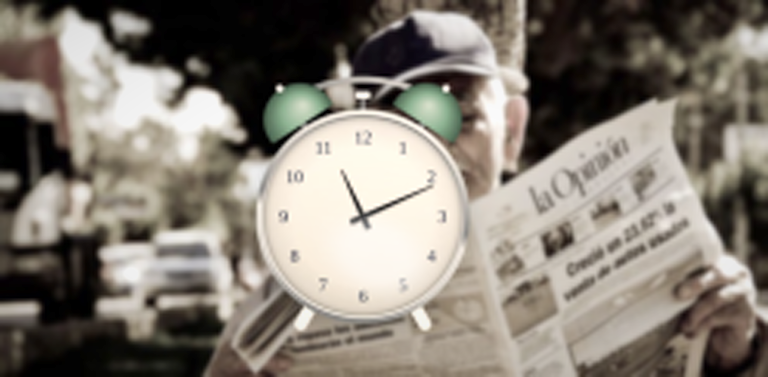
11 h 11 min
